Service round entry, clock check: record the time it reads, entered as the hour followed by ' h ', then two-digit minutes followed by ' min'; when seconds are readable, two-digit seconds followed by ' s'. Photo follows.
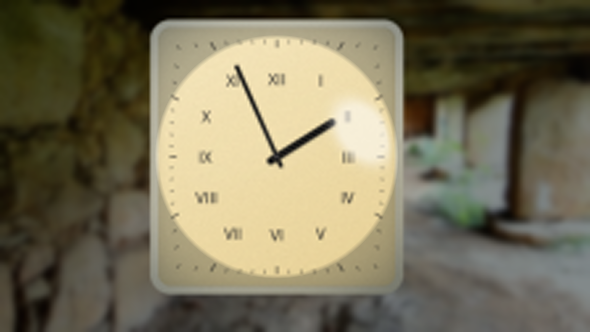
1 h 56 min
